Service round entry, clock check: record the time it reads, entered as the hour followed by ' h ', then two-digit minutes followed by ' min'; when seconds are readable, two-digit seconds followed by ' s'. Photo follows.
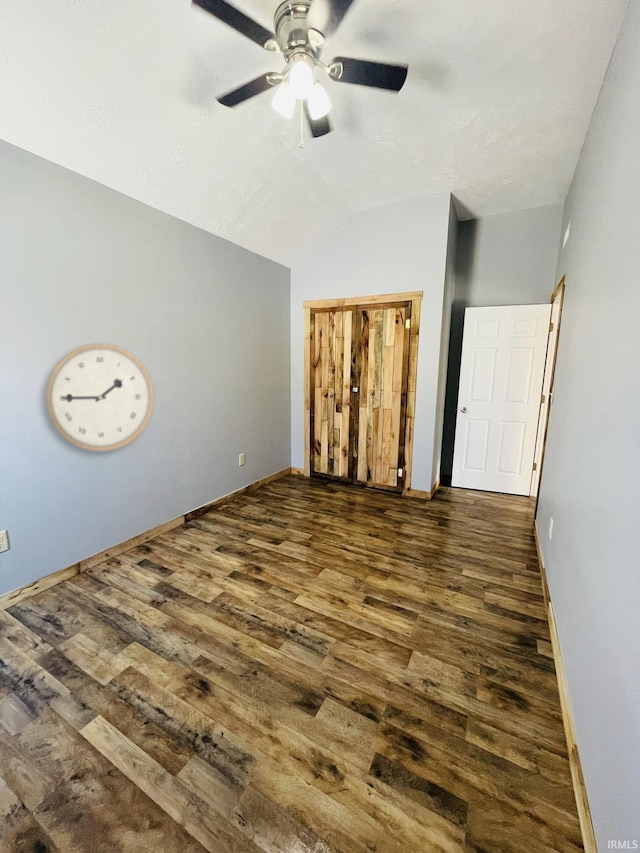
1 h 45 min
